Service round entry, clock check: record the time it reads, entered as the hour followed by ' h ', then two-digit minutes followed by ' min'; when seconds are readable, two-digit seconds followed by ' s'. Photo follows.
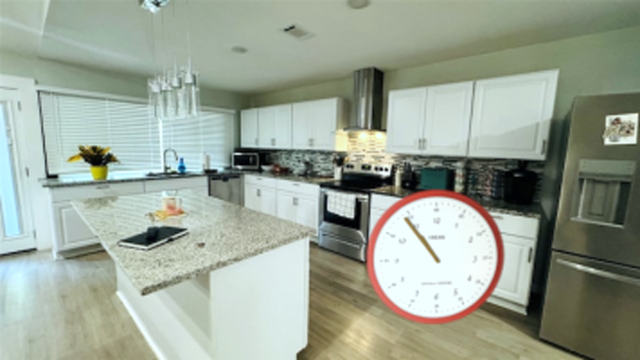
10 h 54 min
